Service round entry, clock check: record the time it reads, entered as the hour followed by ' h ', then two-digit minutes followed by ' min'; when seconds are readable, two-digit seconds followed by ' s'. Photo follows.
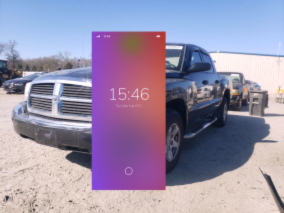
15 h 46 min
